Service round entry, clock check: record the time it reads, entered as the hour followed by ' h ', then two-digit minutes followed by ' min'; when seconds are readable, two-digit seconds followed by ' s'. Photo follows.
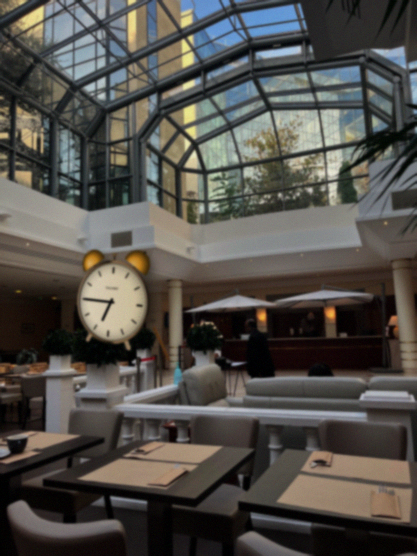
6 h 45 min
